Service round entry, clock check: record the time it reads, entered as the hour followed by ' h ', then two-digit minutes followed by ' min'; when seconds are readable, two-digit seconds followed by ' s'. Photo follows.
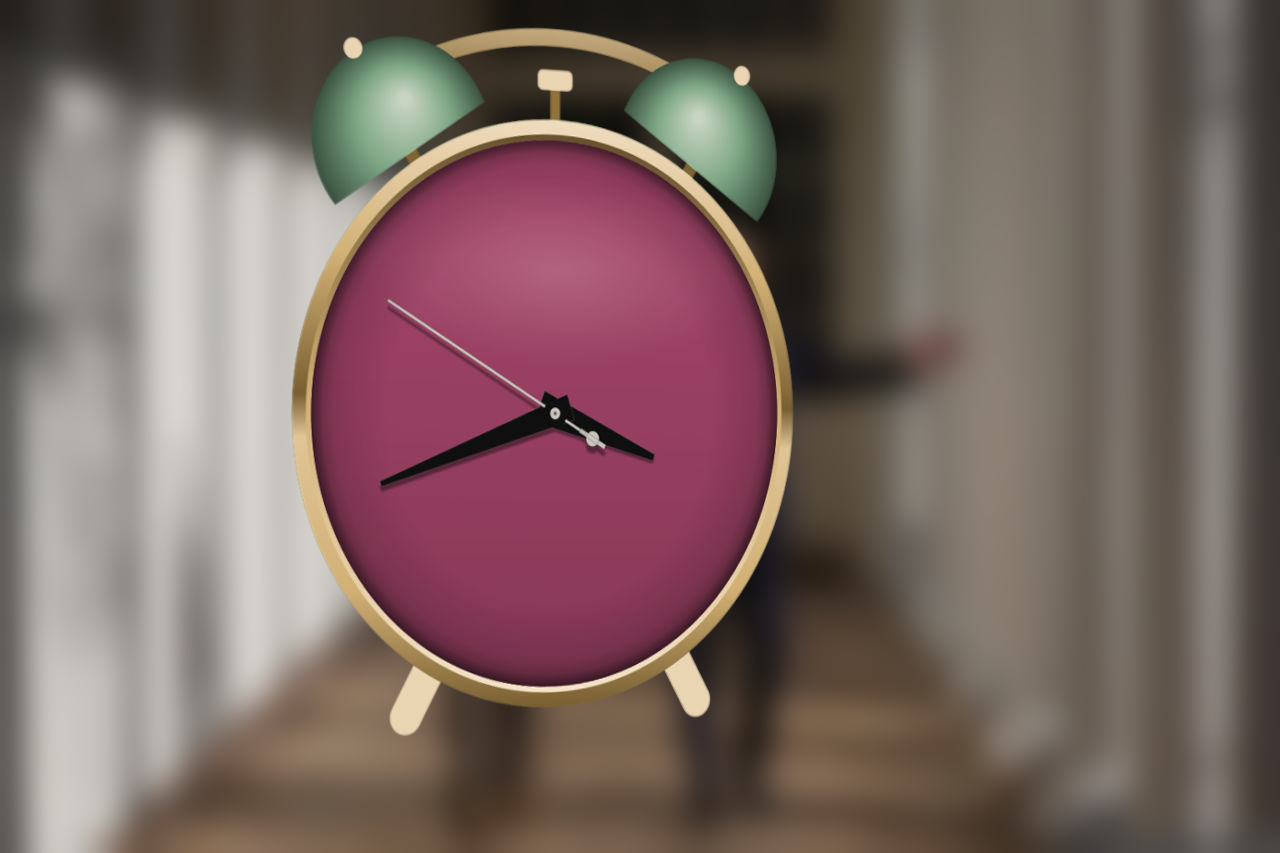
3 h 41 min 50 s
